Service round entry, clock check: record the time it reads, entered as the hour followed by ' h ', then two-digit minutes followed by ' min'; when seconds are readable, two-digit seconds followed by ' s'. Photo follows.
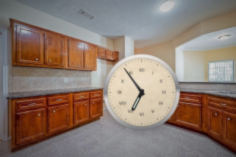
6 h 54 min
